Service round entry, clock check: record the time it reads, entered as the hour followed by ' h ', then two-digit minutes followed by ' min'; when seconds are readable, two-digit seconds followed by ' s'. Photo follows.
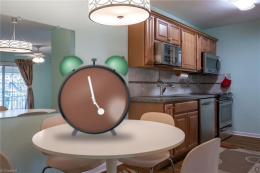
4 h 58 min
